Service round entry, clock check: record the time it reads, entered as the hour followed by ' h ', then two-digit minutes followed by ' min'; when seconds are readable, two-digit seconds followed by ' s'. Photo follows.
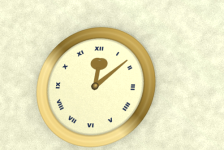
12 h 08 min
